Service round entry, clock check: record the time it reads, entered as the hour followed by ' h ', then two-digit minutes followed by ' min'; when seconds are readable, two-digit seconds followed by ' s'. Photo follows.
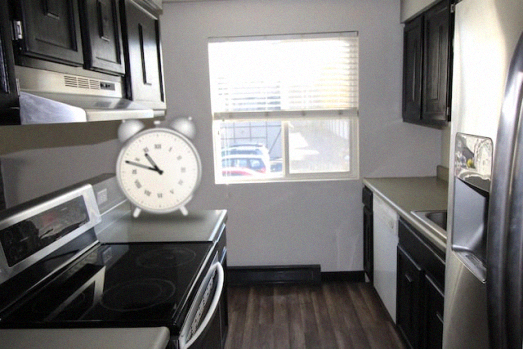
10 h 48 min
